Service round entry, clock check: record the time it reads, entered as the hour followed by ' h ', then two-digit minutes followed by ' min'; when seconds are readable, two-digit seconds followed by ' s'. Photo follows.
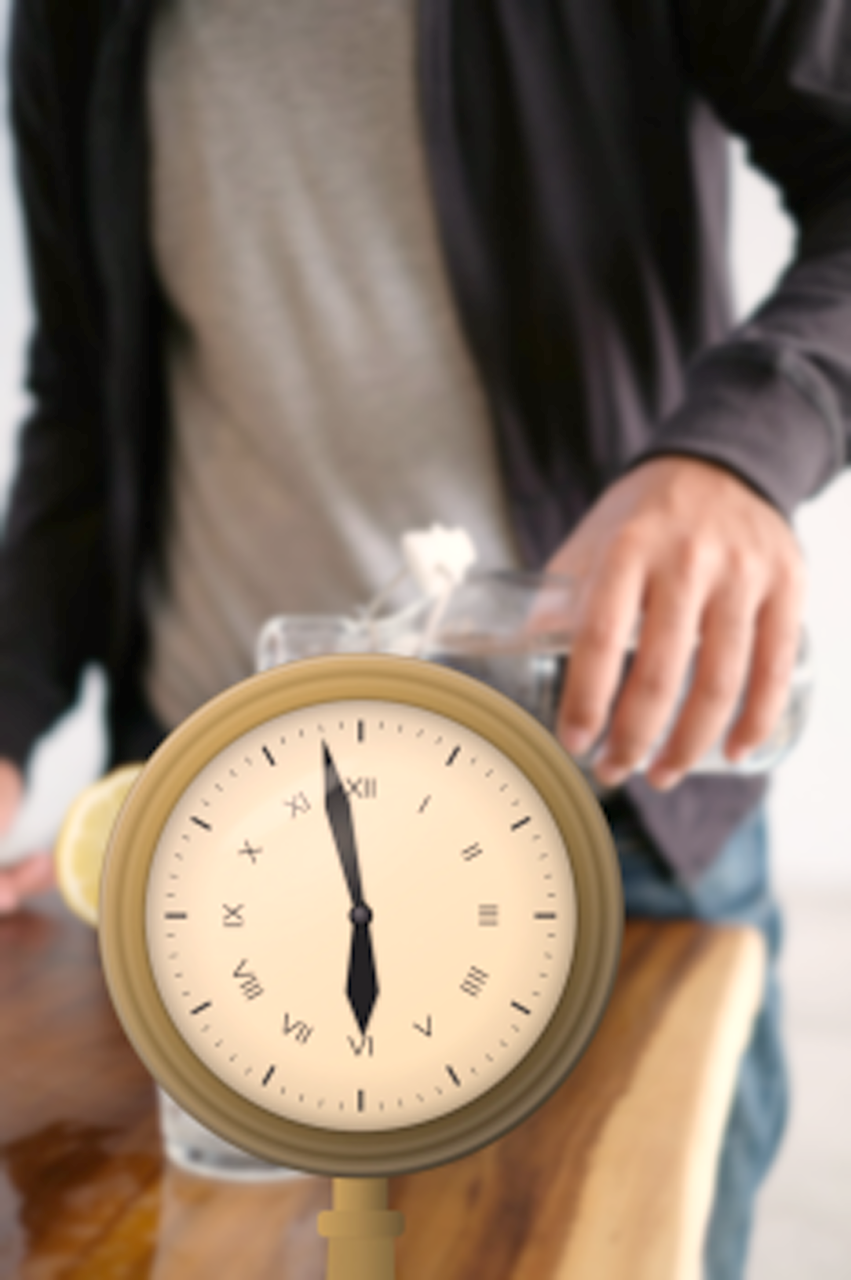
5 h 58 min
